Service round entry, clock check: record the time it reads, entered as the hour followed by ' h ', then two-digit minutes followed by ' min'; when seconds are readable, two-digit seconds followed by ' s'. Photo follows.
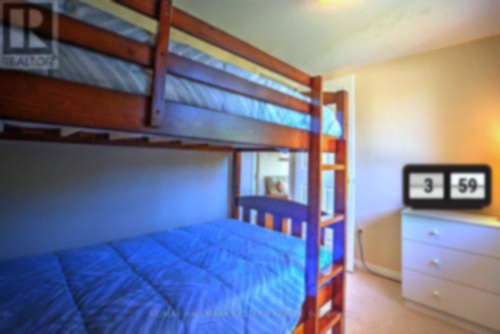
3 h 59 min
